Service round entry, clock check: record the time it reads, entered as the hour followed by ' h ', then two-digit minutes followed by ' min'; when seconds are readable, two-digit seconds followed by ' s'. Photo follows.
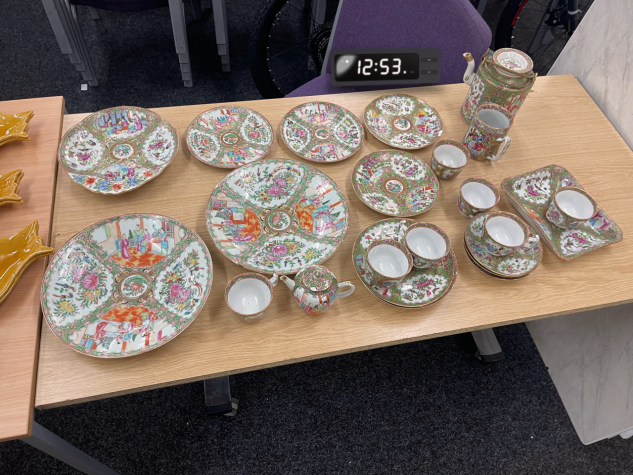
12 h 53 min
